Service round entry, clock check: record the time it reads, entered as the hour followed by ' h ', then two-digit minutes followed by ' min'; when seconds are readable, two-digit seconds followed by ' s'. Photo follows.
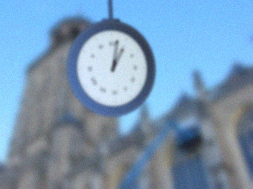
1 h 02 min
